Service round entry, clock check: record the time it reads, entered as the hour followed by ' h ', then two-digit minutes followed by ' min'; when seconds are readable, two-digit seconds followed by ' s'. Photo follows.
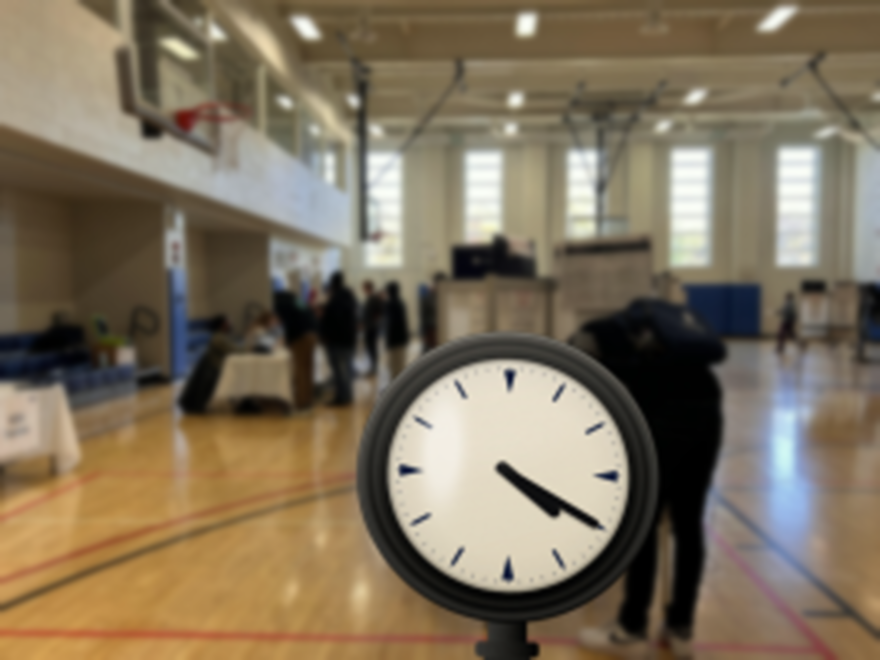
4 h 20 min
